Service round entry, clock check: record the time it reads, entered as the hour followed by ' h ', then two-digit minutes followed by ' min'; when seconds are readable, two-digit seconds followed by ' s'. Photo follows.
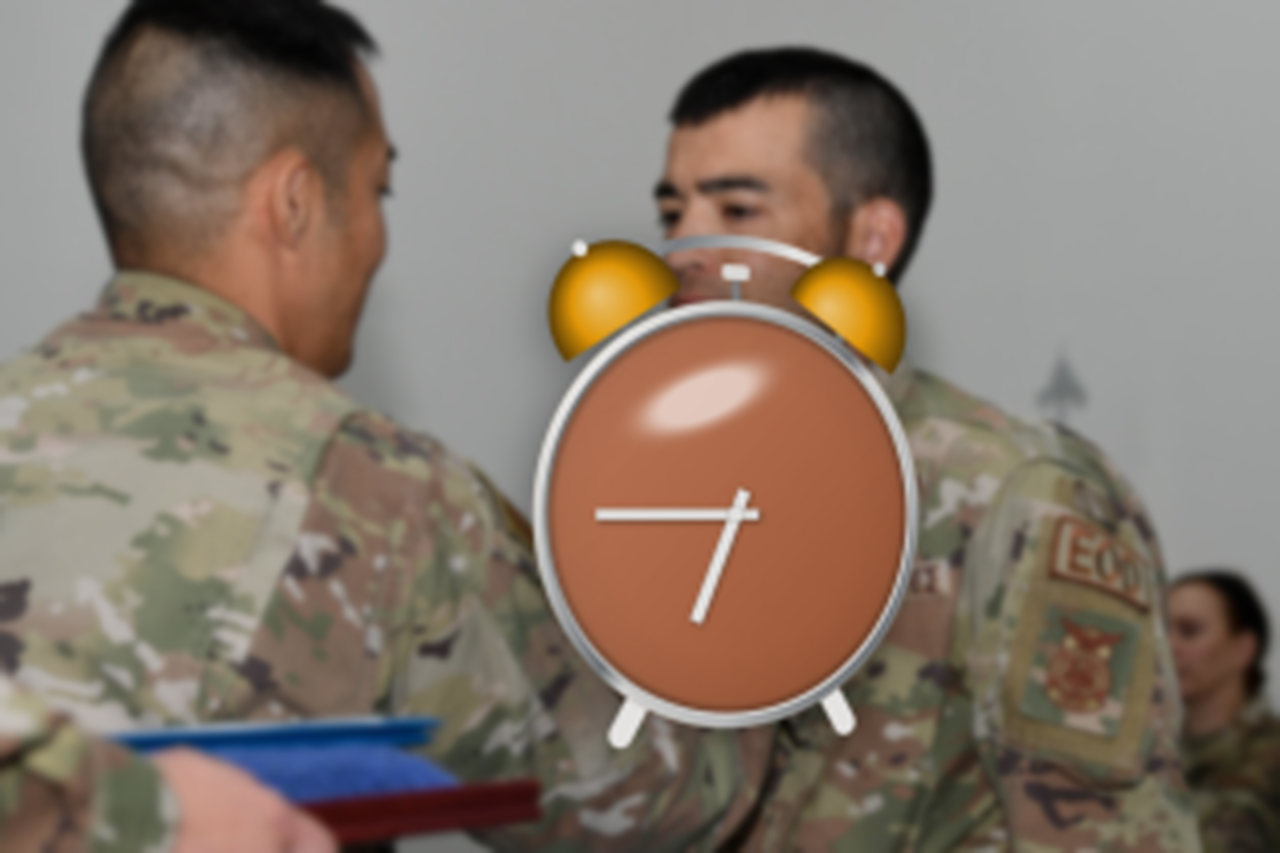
6 h 45 min
